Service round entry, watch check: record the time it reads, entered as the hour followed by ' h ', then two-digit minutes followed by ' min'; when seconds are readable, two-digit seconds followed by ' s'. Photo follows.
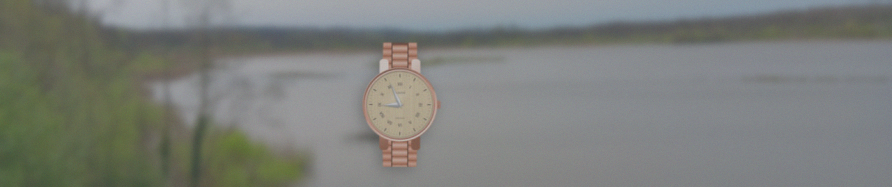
8 h 56 min
